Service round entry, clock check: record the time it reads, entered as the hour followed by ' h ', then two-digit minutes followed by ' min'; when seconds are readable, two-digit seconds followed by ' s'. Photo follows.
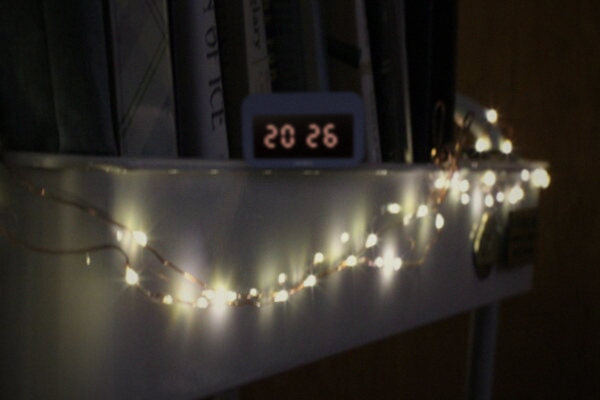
20 h 26 min
